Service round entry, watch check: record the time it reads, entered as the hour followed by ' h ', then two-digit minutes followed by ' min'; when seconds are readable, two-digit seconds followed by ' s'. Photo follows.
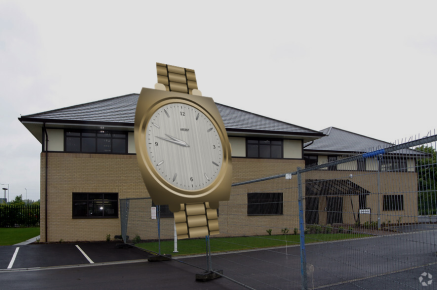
9 h 47 min
